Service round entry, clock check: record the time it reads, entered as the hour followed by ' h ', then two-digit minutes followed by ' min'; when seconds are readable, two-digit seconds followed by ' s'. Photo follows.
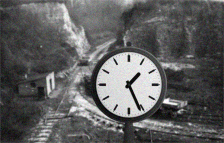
1 h 26 min
